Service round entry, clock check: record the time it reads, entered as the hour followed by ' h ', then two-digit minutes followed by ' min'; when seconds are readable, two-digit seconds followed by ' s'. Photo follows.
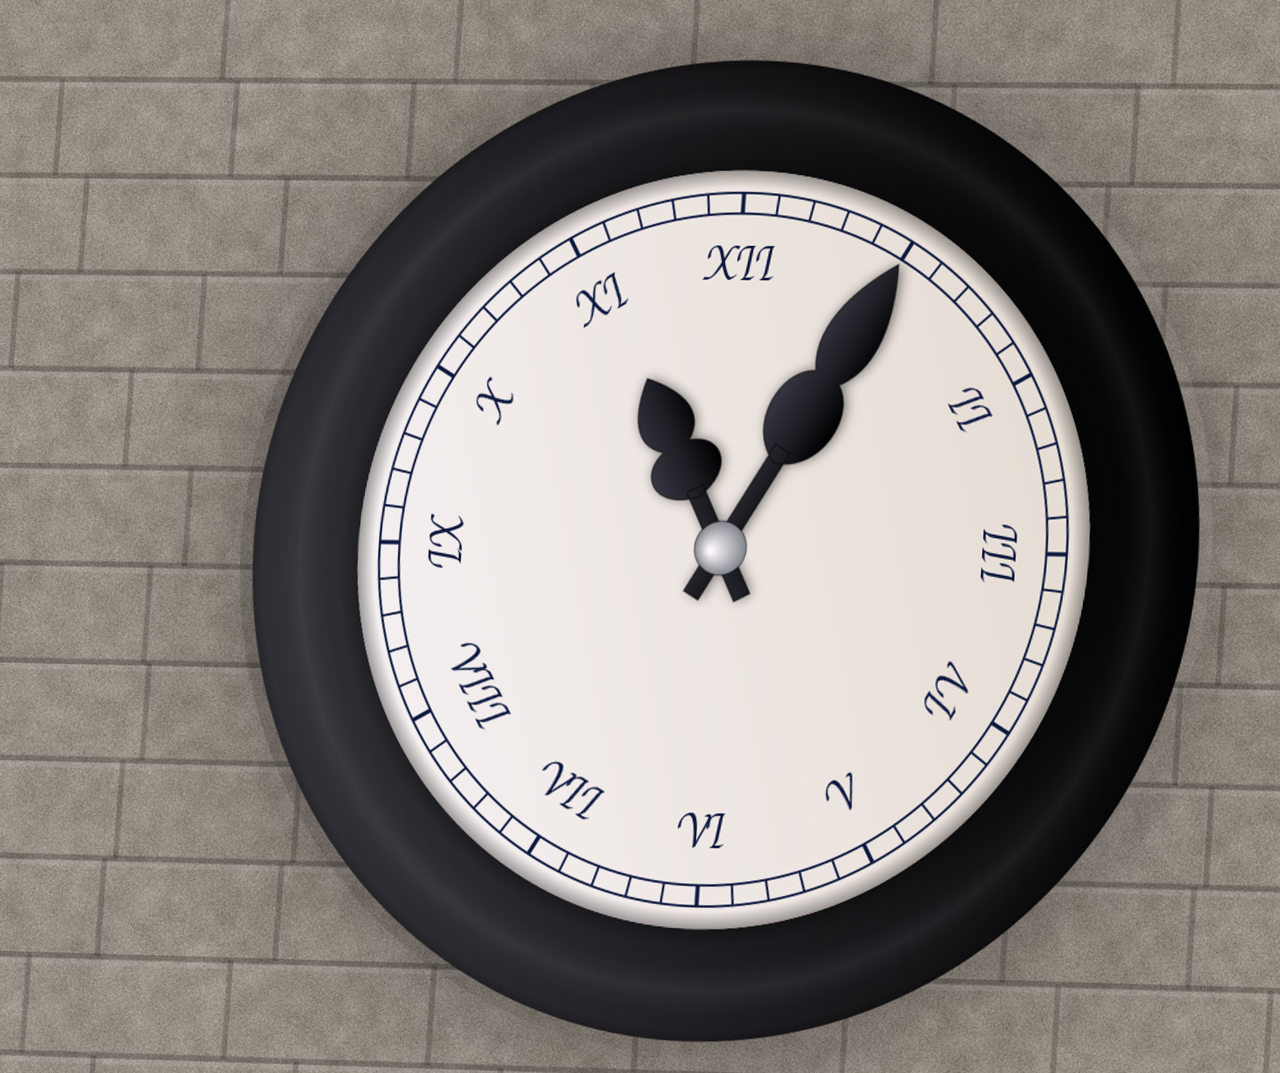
11 h 05 min
